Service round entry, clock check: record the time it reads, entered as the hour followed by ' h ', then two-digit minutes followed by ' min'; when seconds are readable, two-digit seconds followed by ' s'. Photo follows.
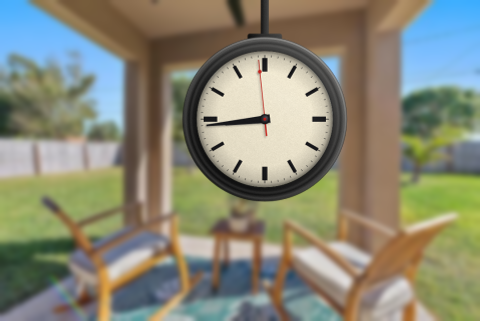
8 h 43 min 59 s
